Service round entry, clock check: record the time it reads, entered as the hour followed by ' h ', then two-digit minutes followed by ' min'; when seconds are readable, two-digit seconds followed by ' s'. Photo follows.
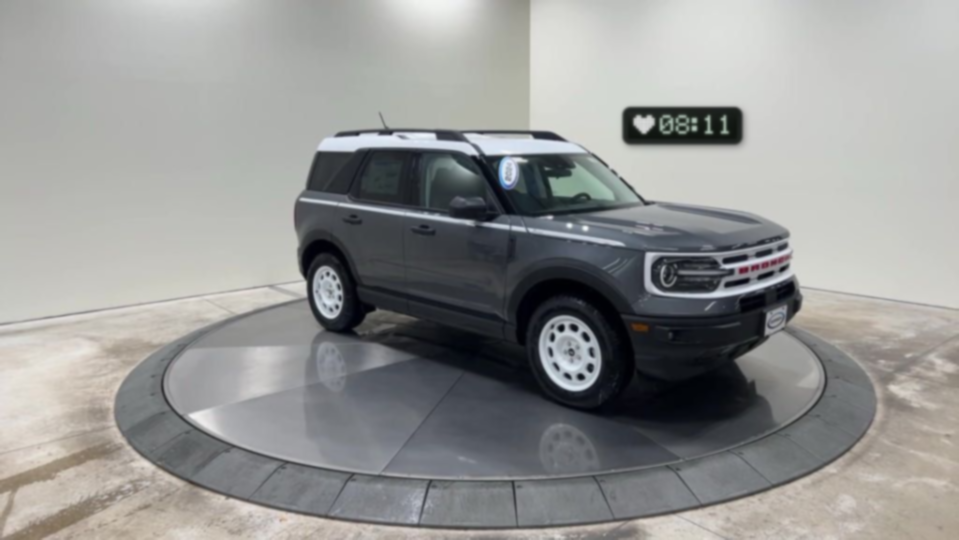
8 h 11 min
